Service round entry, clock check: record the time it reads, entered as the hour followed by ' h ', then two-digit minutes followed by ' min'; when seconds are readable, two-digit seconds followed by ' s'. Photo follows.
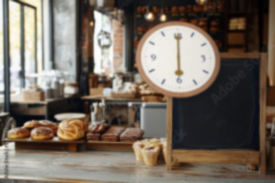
6 h 00 min
